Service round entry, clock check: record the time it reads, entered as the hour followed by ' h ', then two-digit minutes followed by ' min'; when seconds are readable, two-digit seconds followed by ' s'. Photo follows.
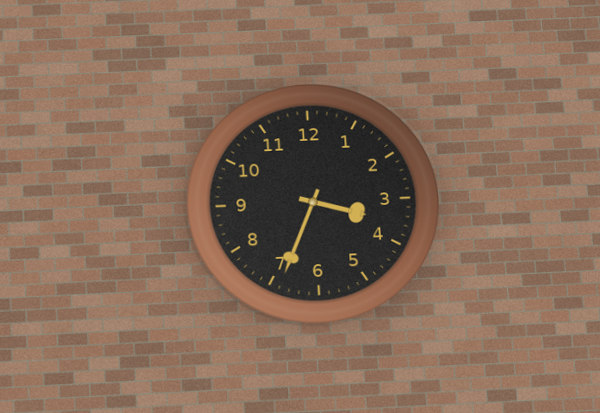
3 h 34 min
